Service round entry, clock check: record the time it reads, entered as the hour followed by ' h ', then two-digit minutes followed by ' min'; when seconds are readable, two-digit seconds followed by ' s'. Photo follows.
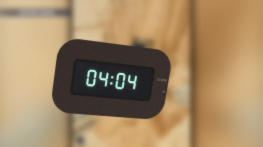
4 h 04 min
